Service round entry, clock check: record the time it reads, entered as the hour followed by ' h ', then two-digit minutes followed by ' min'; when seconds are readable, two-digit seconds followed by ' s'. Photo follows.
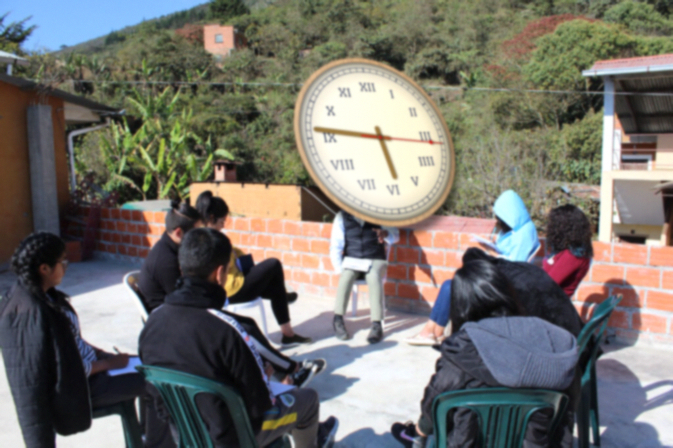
5 h 46 min 16 s
